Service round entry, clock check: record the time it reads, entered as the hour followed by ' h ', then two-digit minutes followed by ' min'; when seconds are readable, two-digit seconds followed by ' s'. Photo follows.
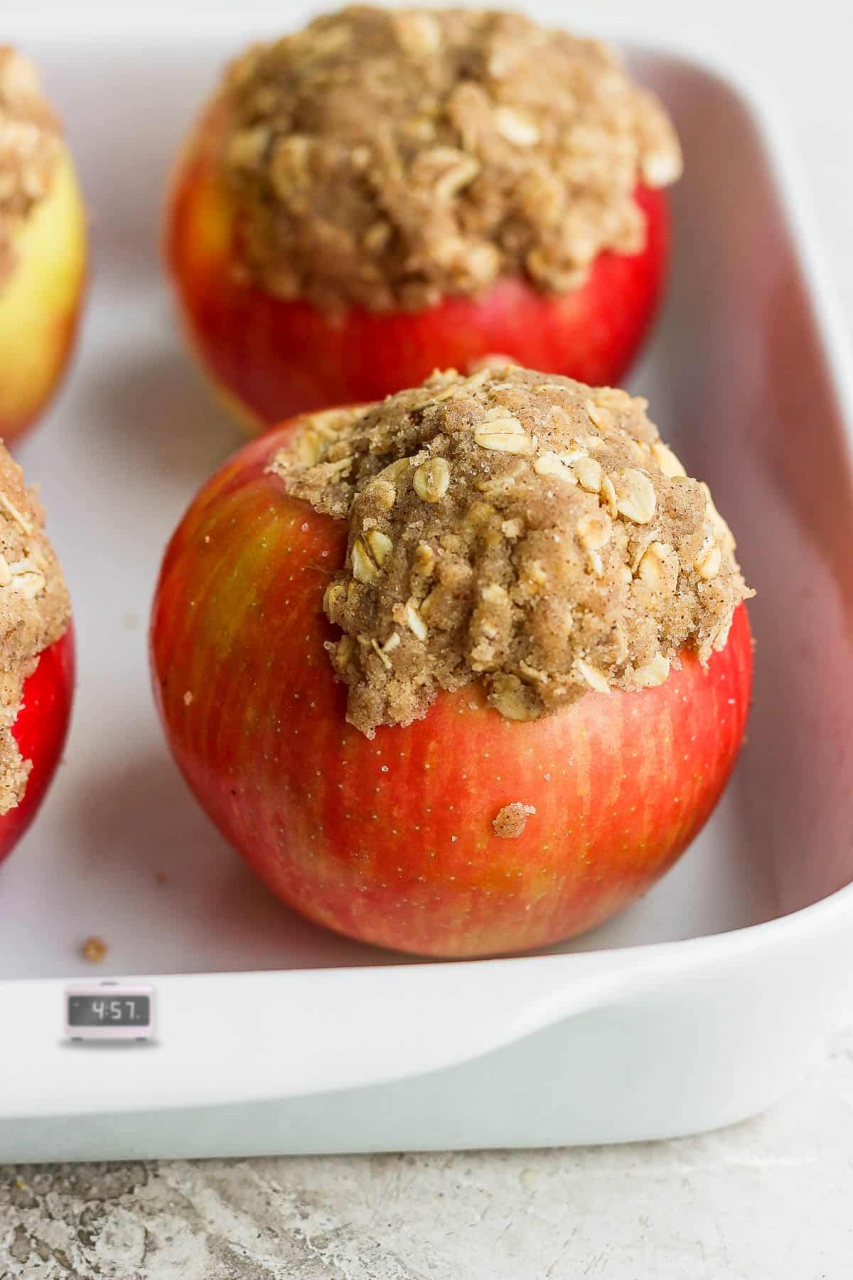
4 h 57 min
